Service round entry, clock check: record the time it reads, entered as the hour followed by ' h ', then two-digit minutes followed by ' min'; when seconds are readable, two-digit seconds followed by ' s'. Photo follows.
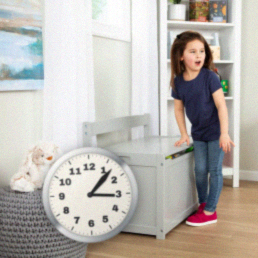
3 h 07 min
